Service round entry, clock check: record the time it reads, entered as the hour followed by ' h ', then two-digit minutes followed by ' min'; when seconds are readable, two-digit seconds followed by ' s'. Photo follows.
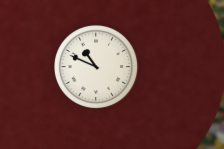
10 h 49 min
